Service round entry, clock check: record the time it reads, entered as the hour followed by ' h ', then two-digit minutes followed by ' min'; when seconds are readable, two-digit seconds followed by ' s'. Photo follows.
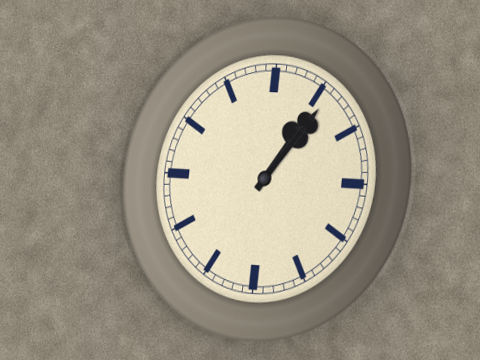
1 h 06 min
